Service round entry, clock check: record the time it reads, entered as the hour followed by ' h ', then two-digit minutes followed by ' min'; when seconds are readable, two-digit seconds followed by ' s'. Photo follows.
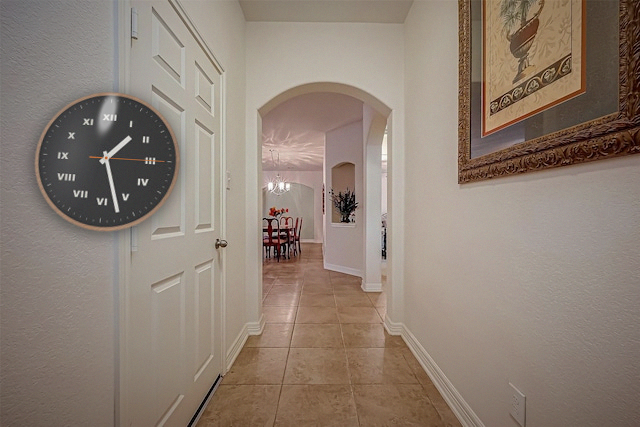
1 h 27 min 15 s
